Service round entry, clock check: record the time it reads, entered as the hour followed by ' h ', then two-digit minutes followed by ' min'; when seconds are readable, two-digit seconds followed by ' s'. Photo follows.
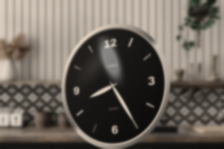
8 h 25 min
